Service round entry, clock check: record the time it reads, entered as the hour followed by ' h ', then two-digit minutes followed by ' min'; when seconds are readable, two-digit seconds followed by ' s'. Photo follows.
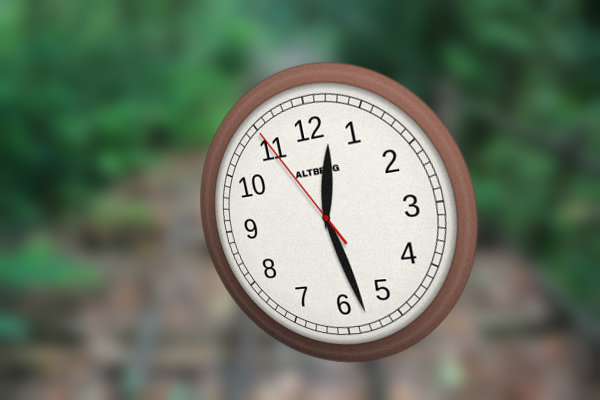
12 h 27 min 55 s
